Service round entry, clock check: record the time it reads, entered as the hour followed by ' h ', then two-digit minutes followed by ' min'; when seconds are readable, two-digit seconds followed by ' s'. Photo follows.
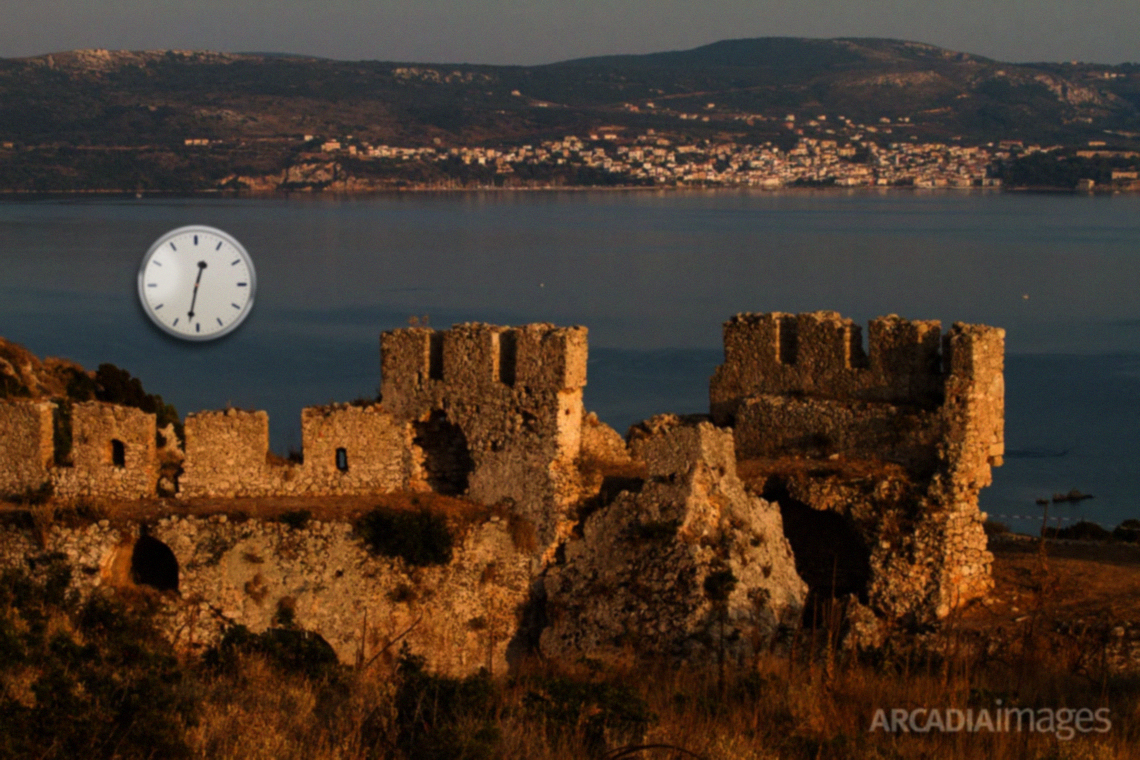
12 h 32 min
